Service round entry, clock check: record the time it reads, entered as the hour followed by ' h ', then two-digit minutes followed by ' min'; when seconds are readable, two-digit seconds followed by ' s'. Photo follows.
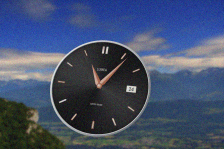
11 h 06 min
